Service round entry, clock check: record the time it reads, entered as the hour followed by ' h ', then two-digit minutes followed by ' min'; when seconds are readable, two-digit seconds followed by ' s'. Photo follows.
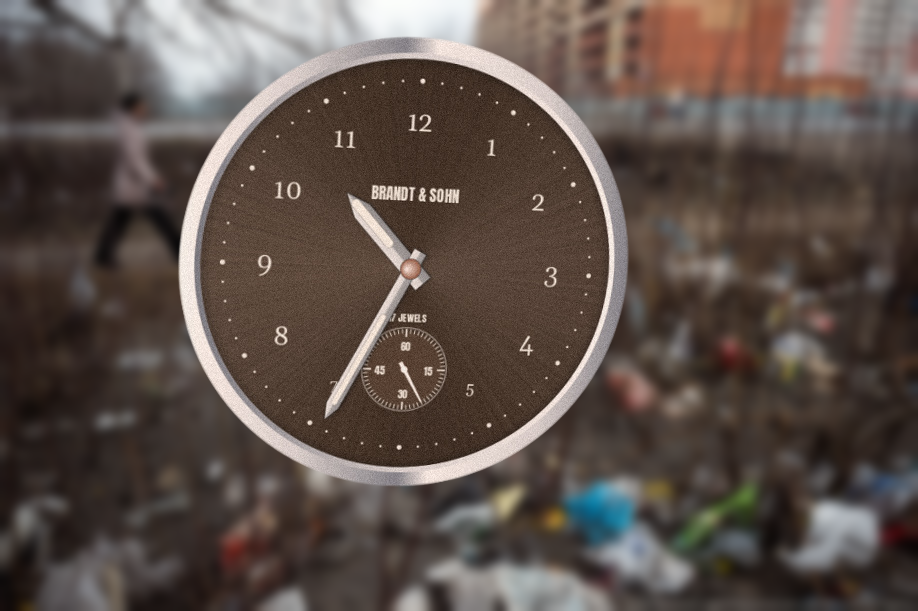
10 h 34 min 25 s
